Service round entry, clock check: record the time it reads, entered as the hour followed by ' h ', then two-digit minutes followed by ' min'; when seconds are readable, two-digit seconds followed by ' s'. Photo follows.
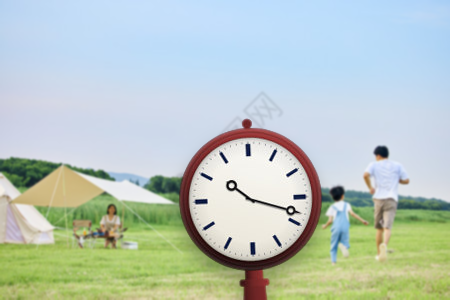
10 h 18 min
